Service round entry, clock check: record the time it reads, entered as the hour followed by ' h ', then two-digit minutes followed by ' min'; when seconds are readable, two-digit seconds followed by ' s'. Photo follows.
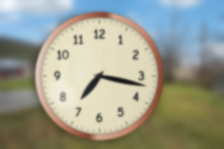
7 h 17 min
